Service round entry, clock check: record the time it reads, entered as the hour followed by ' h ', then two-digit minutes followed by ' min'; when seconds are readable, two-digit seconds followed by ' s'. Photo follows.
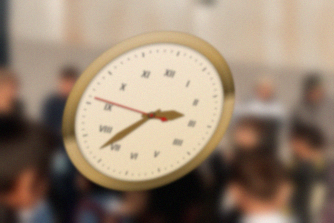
2 h 36 min 46 s
